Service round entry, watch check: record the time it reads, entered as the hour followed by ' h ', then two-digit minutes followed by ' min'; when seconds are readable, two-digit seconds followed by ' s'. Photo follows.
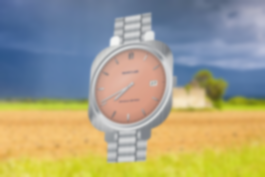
7 h 41 min
